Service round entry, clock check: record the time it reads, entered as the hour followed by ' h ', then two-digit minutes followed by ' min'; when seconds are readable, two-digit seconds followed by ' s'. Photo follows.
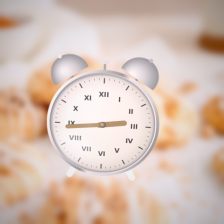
2 h 44 min
